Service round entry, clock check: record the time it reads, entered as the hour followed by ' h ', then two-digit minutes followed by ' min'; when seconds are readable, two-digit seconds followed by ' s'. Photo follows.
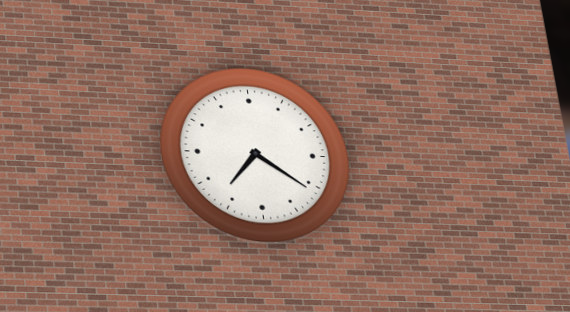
7 h 21 min
